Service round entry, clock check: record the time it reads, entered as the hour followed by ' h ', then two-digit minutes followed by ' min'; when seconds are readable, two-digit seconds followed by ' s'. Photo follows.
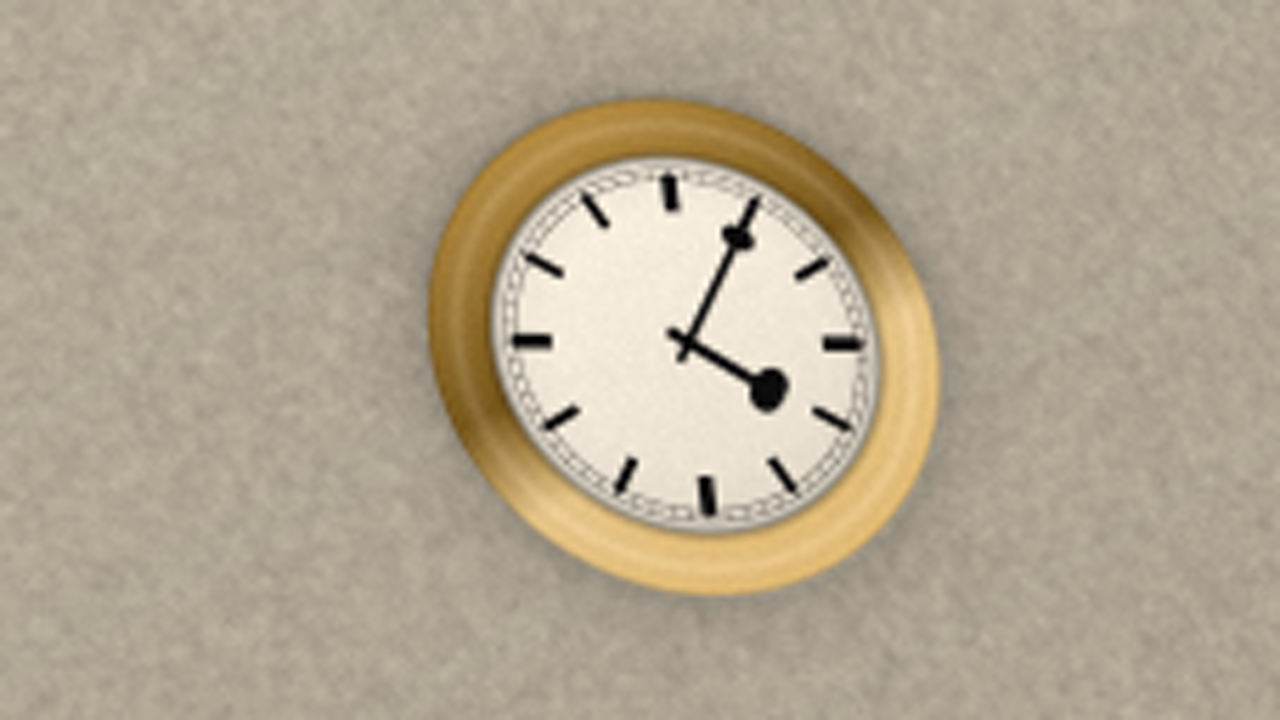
4 h 05 min
